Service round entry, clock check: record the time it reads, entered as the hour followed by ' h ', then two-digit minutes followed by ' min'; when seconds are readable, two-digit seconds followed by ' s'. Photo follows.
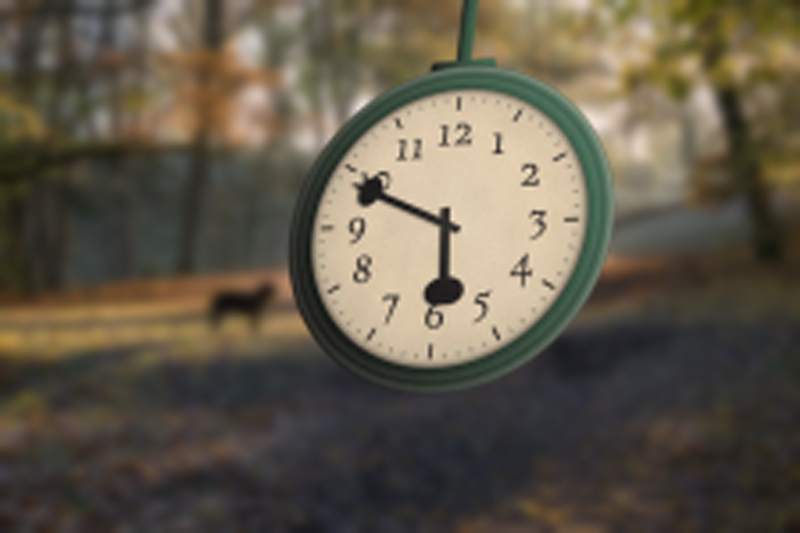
5 h 49 min
